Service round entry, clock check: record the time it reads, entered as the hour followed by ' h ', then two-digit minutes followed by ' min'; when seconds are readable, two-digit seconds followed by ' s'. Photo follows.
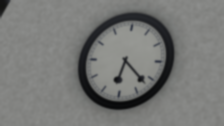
6 h 22 min
